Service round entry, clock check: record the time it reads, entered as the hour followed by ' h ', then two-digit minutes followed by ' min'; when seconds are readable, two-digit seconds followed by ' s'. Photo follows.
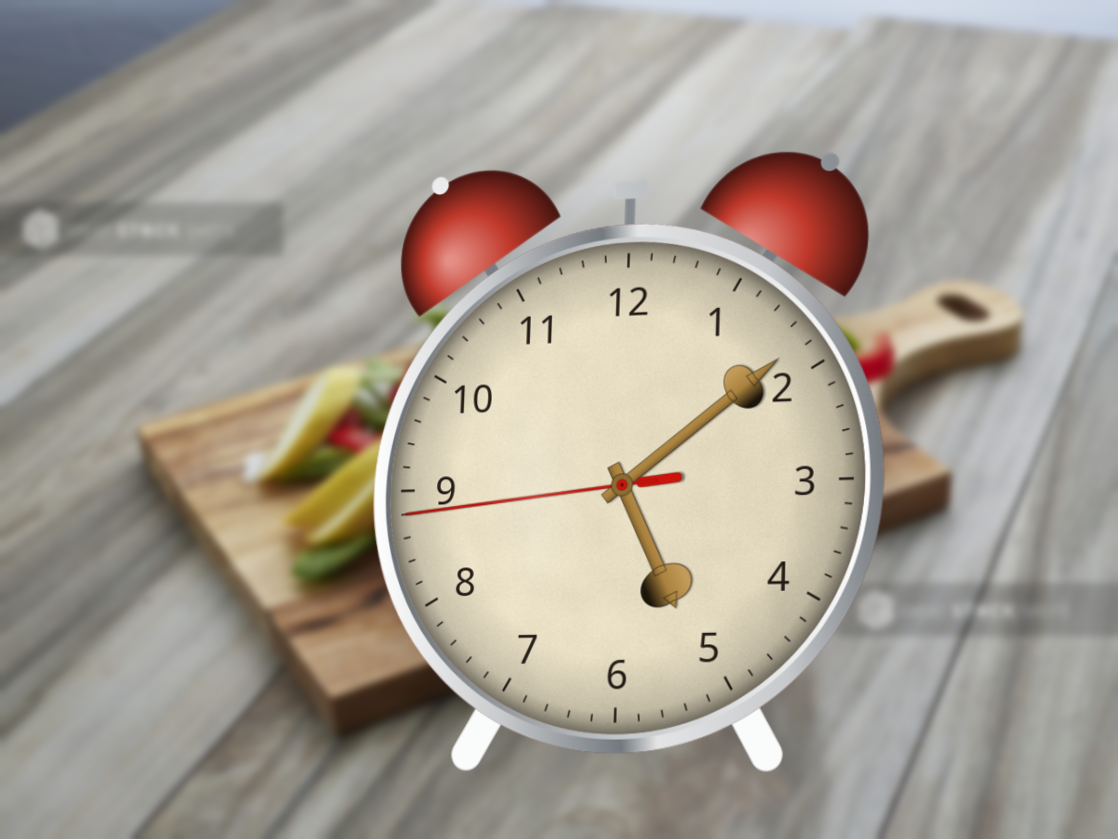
5 h 08 min 44 s
